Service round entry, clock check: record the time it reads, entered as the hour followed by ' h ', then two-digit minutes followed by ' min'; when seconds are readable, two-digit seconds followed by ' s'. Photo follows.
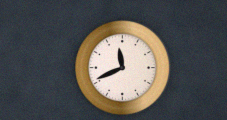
11 h 41 min
